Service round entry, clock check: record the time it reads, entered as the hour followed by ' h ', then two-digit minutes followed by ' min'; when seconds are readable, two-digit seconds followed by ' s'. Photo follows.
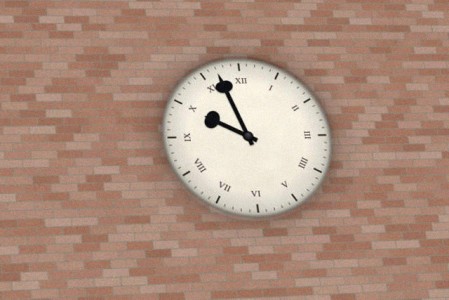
9 h 57 min
